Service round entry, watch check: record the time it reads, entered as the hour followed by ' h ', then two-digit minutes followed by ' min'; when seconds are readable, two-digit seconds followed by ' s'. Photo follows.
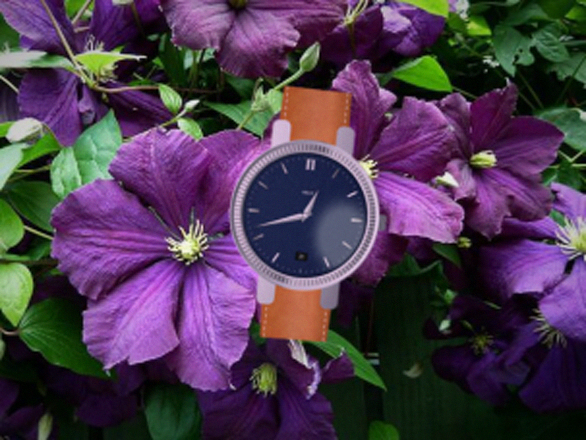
12 h 42 min
